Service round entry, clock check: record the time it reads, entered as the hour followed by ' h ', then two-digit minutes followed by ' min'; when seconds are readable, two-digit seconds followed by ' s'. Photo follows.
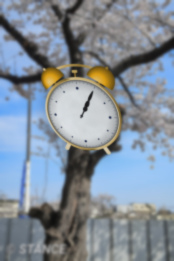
1 h 05 min
